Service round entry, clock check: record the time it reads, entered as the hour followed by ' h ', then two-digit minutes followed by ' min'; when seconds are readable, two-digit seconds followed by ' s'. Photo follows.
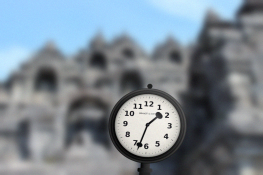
1 h 33 min
